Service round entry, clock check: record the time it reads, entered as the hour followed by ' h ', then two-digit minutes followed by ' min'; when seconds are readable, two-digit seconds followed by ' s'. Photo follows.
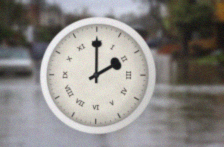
2 h 00 min
